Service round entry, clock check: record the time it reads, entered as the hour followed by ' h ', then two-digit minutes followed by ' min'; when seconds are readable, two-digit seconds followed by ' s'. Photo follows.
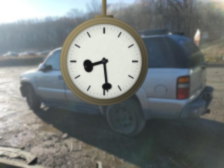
8 h 29 min
